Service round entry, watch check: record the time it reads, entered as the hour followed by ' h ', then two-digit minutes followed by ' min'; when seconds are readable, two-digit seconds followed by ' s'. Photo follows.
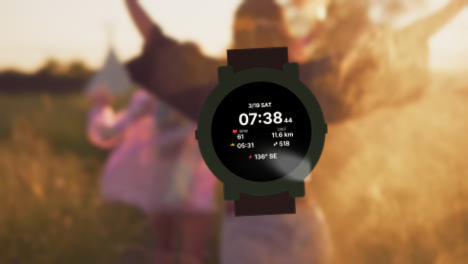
7 h 38 min
